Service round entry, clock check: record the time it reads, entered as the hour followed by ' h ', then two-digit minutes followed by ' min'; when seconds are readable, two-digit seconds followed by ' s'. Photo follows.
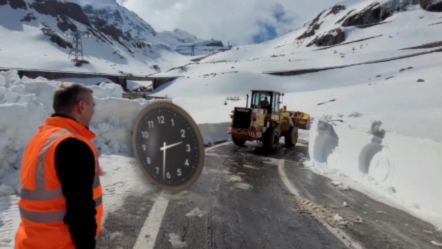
2 h 32 min
